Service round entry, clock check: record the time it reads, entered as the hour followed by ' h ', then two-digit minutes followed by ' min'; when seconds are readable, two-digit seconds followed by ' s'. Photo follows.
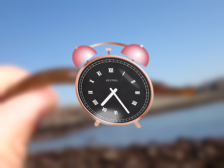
7 h 25 min
